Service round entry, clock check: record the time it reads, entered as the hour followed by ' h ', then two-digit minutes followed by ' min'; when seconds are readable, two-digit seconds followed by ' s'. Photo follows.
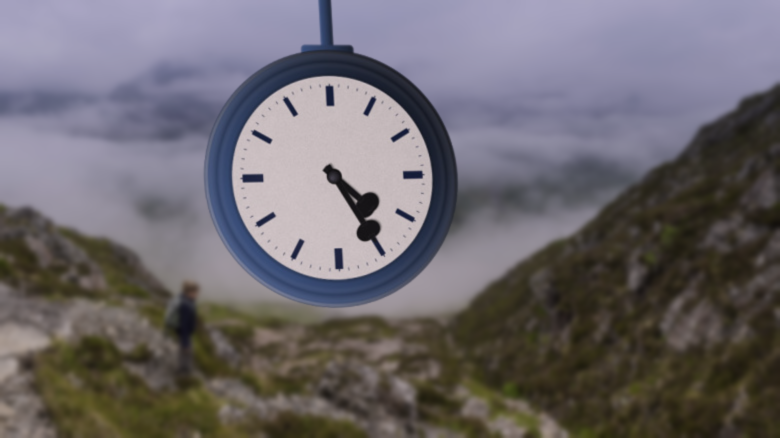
4 h 25 min
